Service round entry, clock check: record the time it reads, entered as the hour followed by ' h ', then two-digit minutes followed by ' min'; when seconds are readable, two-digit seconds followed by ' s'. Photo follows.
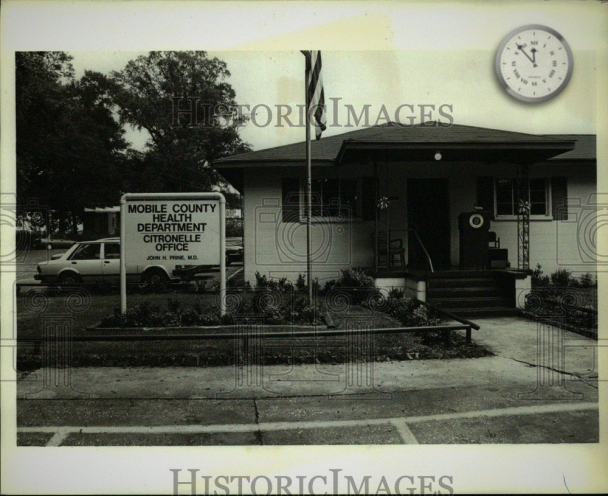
11 h 53 min
